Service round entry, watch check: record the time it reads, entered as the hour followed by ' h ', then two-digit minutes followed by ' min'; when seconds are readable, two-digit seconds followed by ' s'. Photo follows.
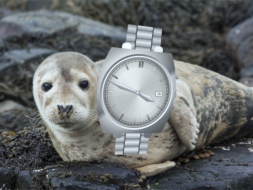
3 h 48 min
